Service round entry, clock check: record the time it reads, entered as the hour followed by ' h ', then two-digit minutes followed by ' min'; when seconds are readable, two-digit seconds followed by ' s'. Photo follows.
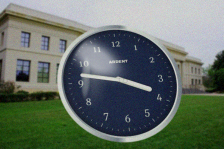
3 h 47 min
